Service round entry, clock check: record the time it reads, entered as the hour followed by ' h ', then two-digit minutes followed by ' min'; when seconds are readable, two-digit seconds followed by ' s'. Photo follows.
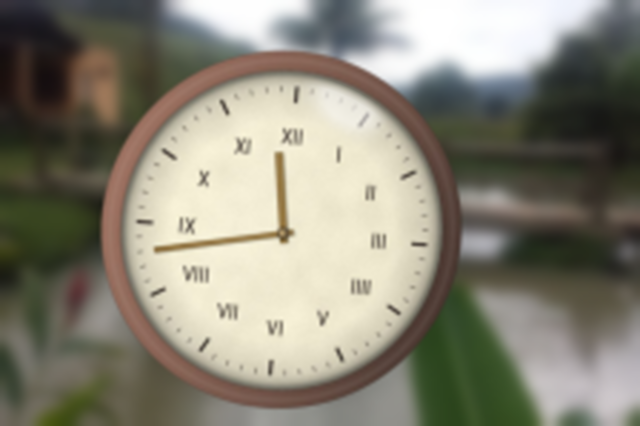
11 h 43 min
